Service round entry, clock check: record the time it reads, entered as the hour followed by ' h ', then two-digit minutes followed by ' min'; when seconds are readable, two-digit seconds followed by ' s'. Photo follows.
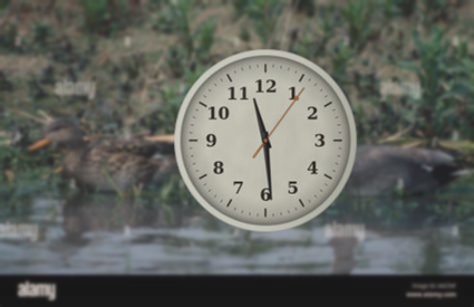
11 h 29 min 06 s
